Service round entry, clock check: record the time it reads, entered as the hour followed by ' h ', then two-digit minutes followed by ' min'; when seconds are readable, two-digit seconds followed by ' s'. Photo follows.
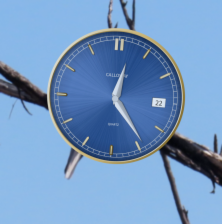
12 h 24 min
